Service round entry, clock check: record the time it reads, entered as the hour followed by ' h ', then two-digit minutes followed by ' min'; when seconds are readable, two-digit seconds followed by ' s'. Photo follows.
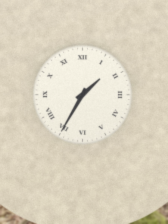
1 h 35 min
